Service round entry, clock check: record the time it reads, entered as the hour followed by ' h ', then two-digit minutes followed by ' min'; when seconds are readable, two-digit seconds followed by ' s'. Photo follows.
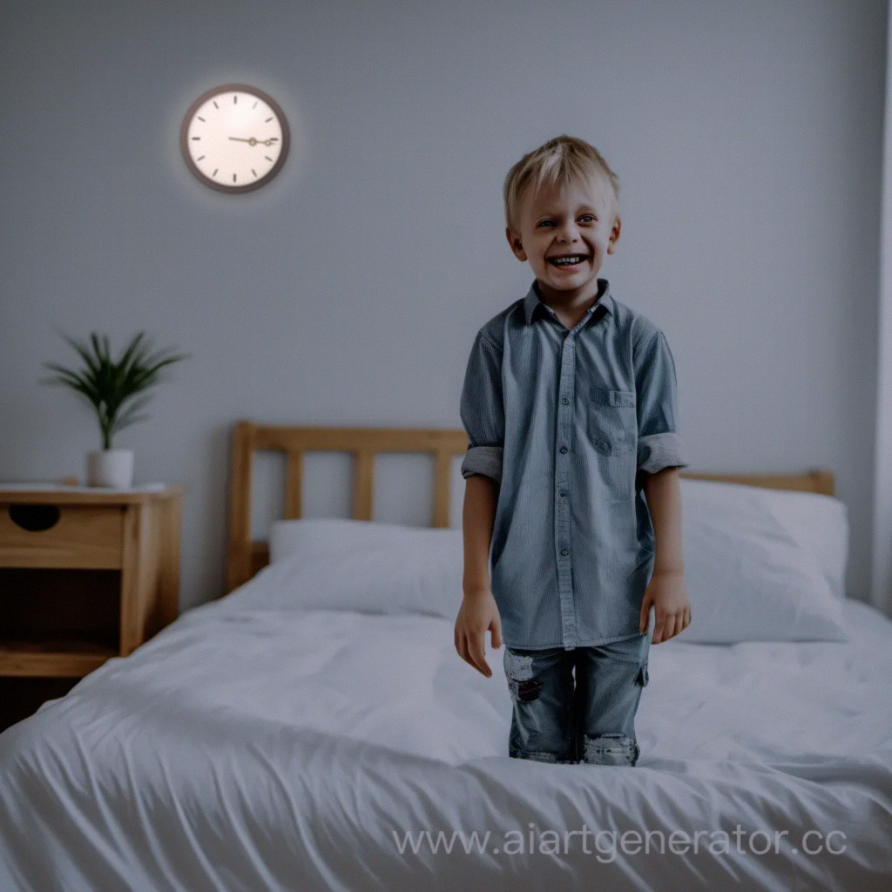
3 h 16 min
